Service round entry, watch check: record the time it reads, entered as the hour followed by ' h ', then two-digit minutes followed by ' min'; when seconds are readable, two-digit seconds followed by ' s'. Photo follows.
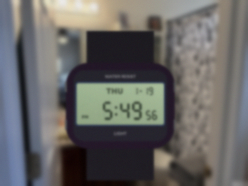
5 h 49 min
